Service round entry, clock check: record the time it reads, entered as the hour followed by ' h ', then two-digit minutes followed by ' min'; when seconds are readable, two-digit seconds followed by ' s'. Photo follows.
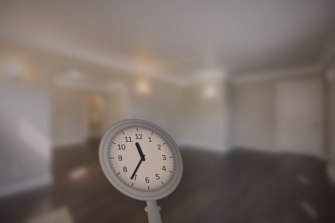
11 h 36 min
